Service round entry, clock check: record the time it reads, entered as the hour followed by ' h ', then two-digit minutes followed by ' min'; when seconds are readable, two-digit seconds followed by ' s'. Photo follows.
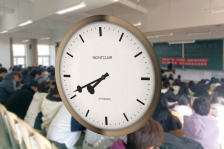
7 h 41 min
